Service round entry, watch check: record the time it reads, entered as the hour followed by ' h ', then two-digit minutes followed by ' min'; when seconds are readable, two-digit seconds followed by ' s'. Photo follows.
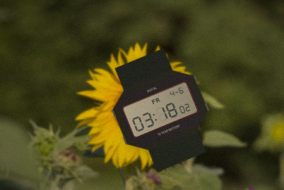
3 h 18 min 02 s
